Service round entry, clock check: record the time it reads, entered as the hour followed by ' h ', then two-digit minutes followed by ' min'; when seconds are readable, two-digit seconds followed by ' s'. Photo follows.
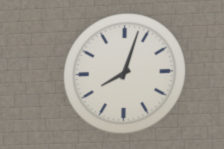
8 h 03 min
